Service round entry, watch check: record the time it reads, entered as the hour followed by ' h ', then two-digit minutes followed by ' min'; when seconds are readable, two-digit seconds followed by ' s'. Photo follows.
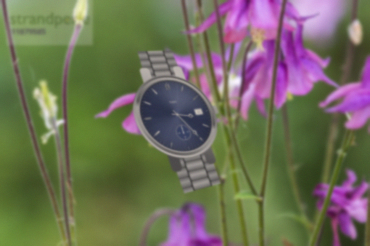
3 h 25 min
